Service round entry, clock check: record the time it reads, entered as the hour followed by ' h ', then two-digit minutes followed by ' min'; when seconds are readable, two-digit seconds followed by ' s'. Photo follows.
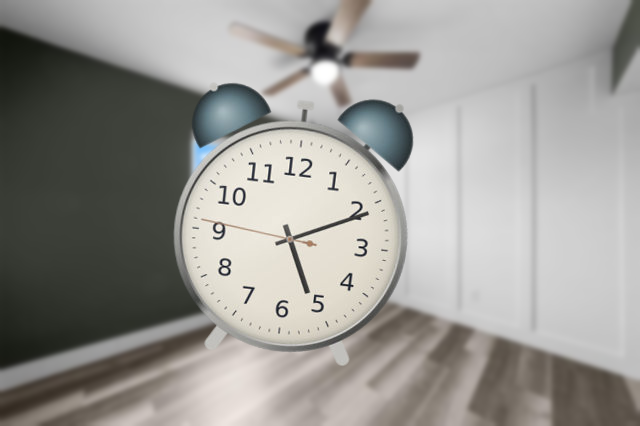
5 h 10 min 46 s
